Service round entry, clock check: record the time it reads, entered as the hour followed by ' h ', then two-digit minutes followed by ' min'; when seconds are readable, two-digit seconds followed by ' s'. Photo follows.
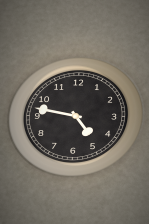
4 h 47 min
